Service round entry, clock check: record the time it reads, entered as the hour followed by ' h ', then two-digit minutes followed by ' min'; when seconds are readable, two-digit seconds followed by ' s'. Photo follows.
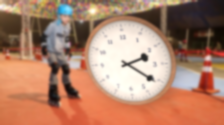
2 h 21 min
